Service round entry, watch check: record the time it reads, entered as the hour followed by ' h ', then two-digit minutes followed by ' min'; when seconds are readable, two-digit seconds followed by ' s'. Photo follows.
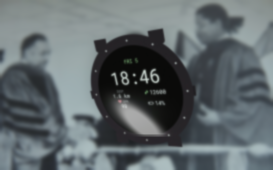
18 h 46 min
